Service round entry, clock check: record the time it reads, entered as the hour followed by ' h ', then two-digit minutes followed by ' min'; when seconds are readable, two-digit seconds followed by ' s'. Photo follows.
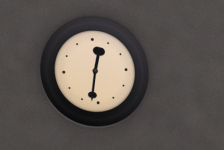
12 h 32 min
